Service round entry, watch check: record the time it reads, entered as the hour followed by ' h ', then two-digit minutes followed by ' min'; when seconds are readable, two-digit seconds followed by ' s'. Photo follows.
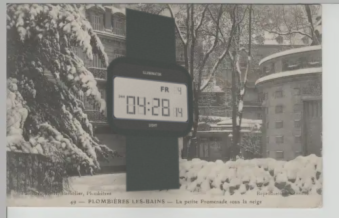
4 h 28 min
